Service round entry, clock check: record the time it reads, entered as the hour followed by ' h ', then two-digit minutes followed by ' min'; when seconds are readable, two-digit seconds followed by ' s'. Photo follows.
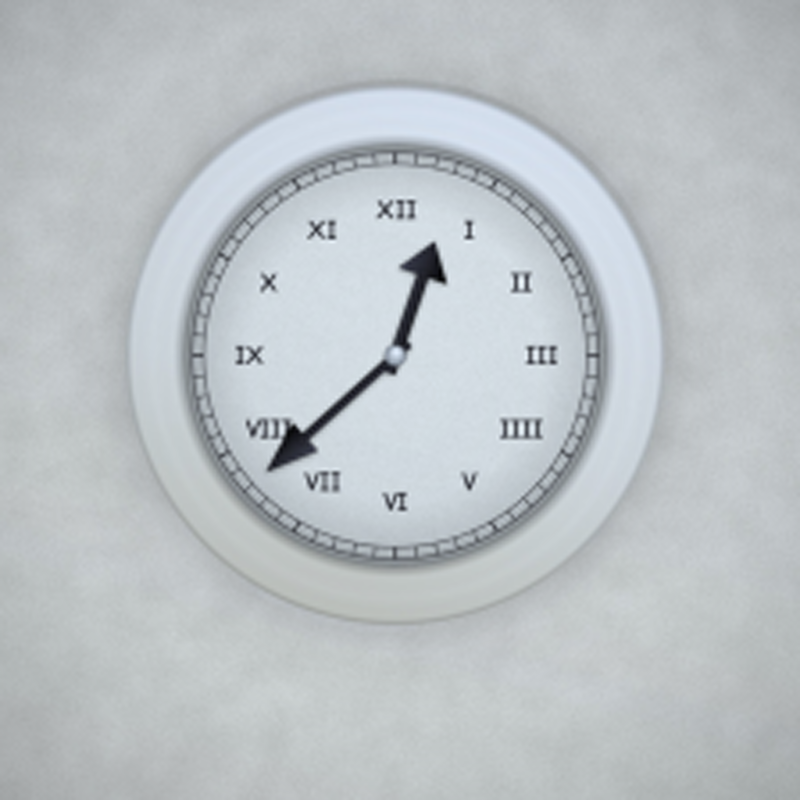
12 h 38 min
